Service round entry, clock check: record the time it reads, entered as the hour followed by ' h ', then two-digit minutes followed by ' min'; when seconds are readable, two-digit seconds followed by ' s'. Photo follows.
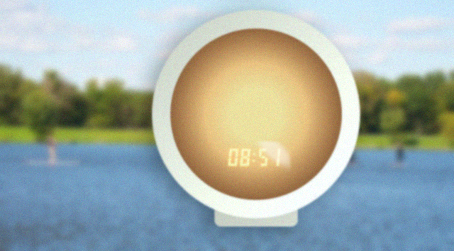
8 h 51 min
